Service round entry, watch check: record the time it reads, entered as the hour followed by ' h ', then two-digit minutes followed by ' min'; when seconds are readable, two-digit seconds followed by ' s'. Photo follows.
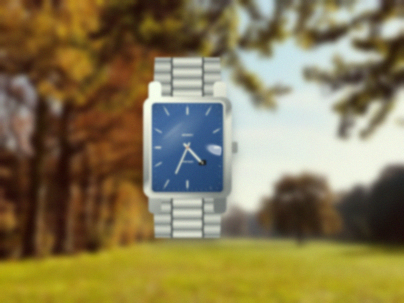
4 h 34 min
